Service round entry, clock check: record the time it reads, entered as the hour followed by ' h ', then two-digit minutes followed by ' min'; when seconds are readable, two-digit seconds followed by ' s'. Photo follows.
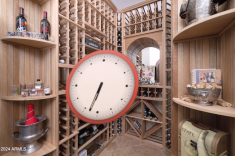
6 h 33 min
